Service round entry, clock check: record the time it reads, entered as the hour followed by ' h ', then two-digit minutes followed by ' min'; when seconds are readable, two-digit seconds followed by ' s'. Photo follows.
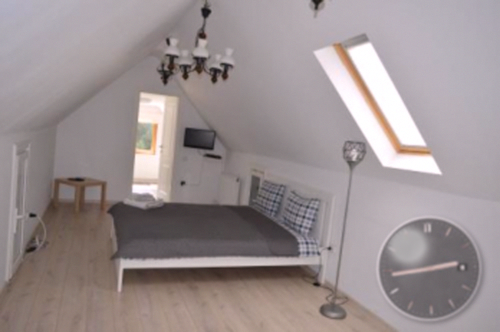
2 h 44 min
